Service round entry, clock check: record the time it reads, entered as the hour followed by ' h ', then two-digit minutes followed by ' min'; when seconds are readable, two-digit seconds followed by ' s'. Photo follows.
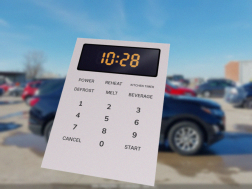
10 h 28 min
